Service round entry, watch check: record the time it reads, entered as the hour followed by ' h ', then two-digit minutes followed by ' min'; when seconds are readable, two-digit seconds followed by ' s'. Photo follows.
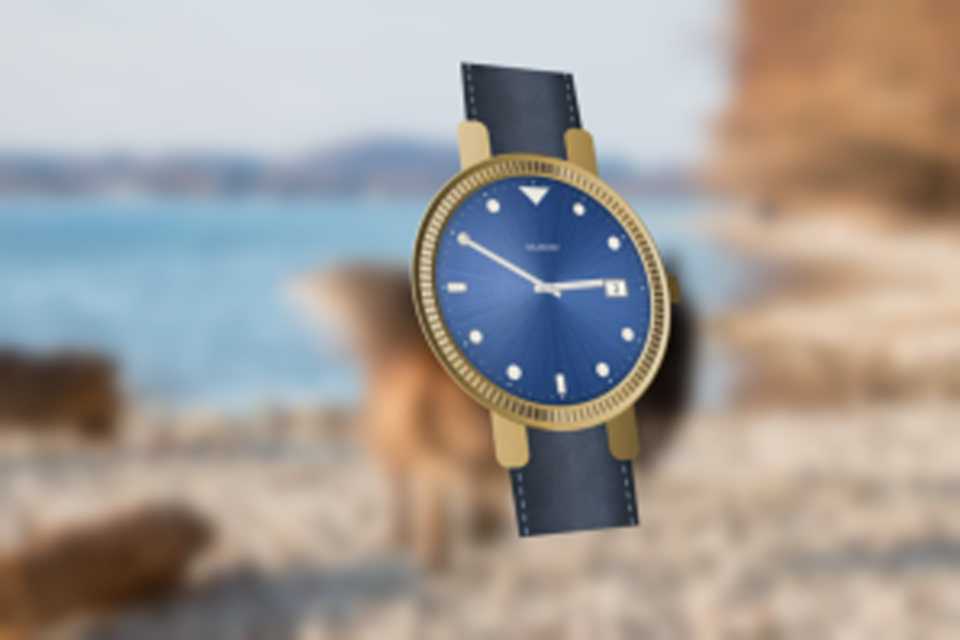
2 h 50 min
